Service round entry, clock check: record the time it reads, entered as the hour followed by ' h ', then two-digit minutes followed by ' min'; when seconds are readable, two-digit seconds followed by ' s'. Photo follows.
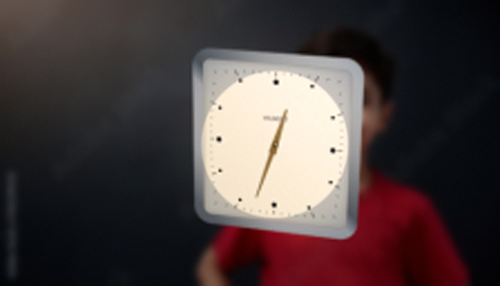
12 h 33 min
